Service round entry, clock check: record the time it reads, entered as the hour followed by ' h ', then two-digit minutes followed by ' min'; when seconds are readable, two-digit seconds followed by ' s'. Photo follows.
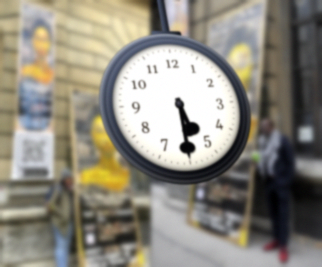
5 h 30 min
